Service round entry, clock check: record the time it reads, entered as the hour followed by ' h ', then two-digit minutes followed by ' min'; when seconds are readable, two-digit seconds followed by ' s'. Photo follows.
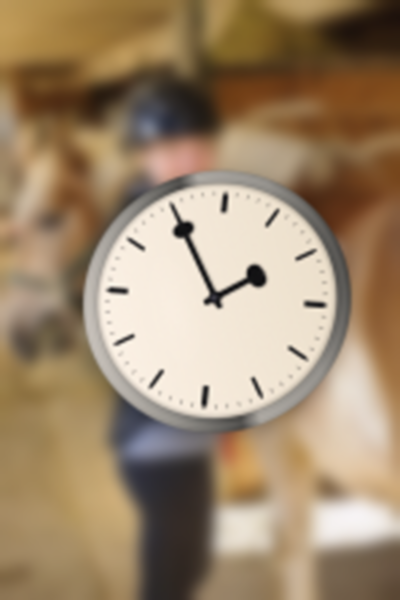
1 h 55 min
